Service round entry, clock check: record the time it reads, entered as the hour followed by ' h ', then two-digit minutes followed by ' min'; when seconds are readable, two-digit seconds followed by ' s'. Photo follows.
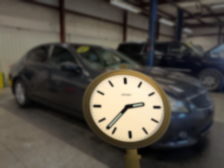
2 h 37 min
